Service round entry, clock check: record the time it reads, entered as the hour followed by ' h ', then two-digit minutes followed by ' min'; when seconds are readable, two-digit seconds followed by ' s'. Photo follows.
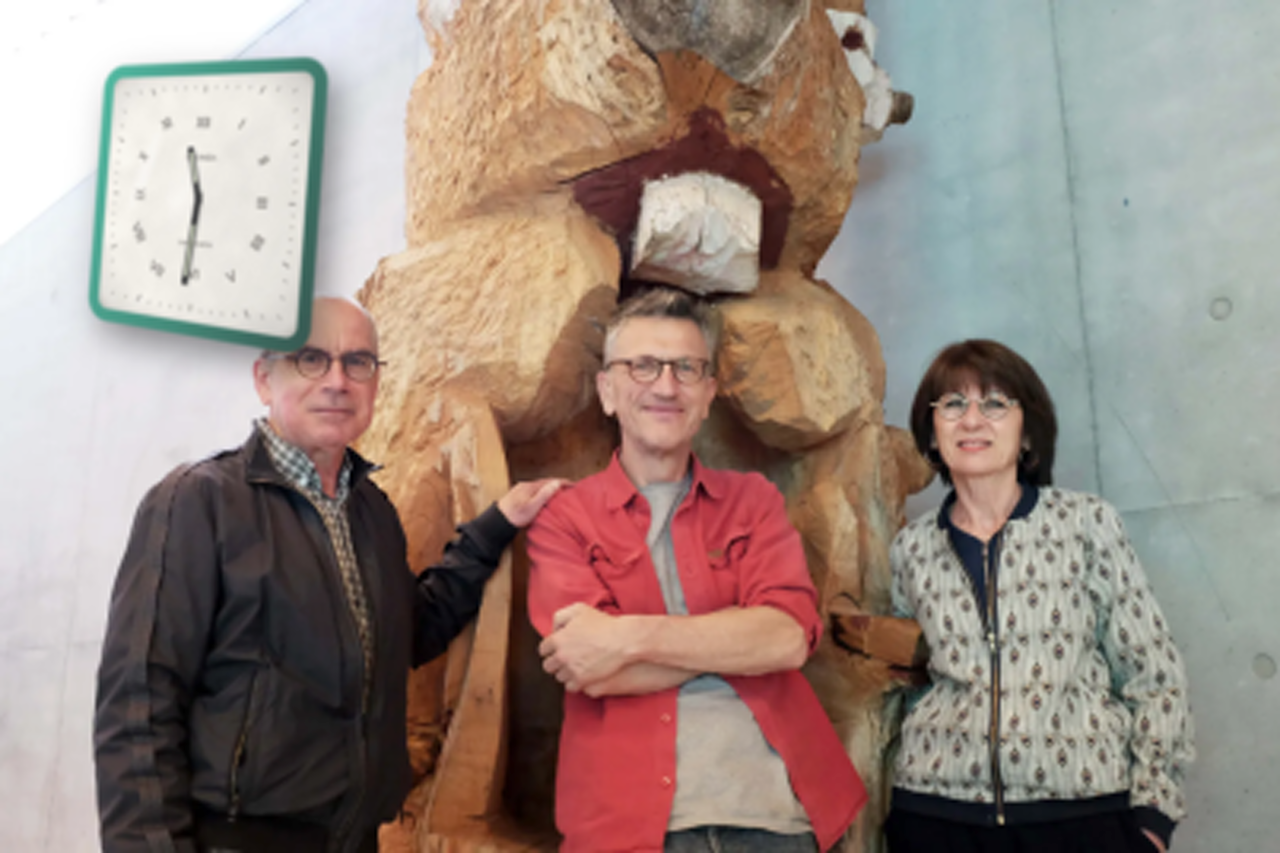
11 h 31 min
